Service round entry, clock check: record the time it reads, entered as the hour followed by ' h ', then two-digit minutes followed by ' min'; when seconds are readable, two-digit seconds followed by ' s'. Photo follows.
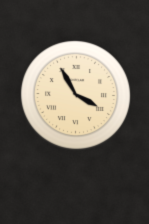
3 h 55 min
